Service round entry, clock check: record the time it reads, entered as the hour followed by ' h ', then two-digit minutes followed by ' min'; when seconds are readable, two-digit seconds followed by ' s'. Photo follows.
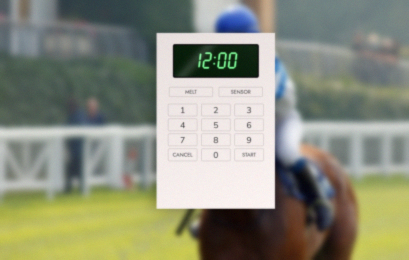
12 h 00 min
